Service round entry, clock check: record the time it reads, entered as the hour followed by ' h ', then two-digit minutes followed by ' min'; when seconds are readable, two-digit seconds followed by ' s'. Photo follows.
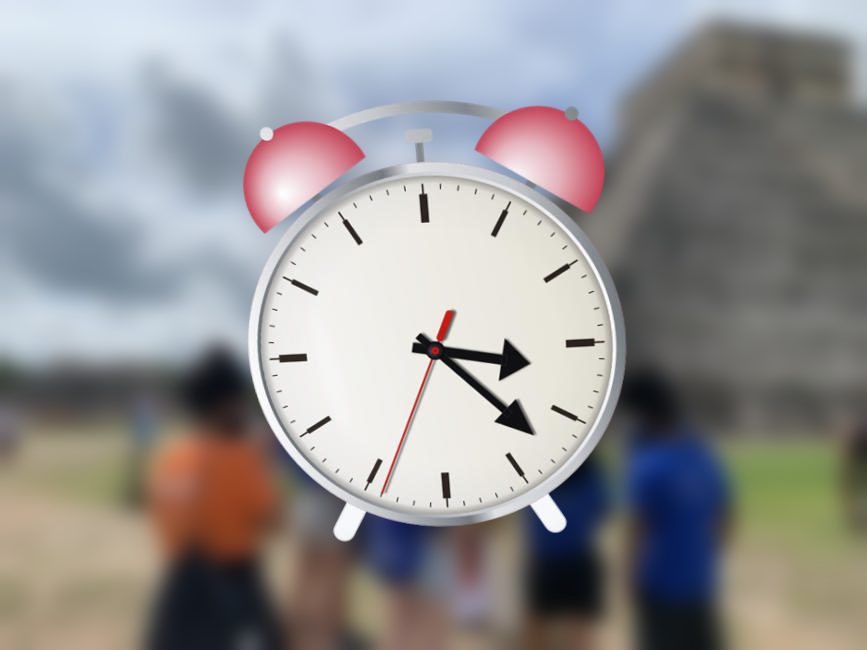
3 h 22 min 34 s
